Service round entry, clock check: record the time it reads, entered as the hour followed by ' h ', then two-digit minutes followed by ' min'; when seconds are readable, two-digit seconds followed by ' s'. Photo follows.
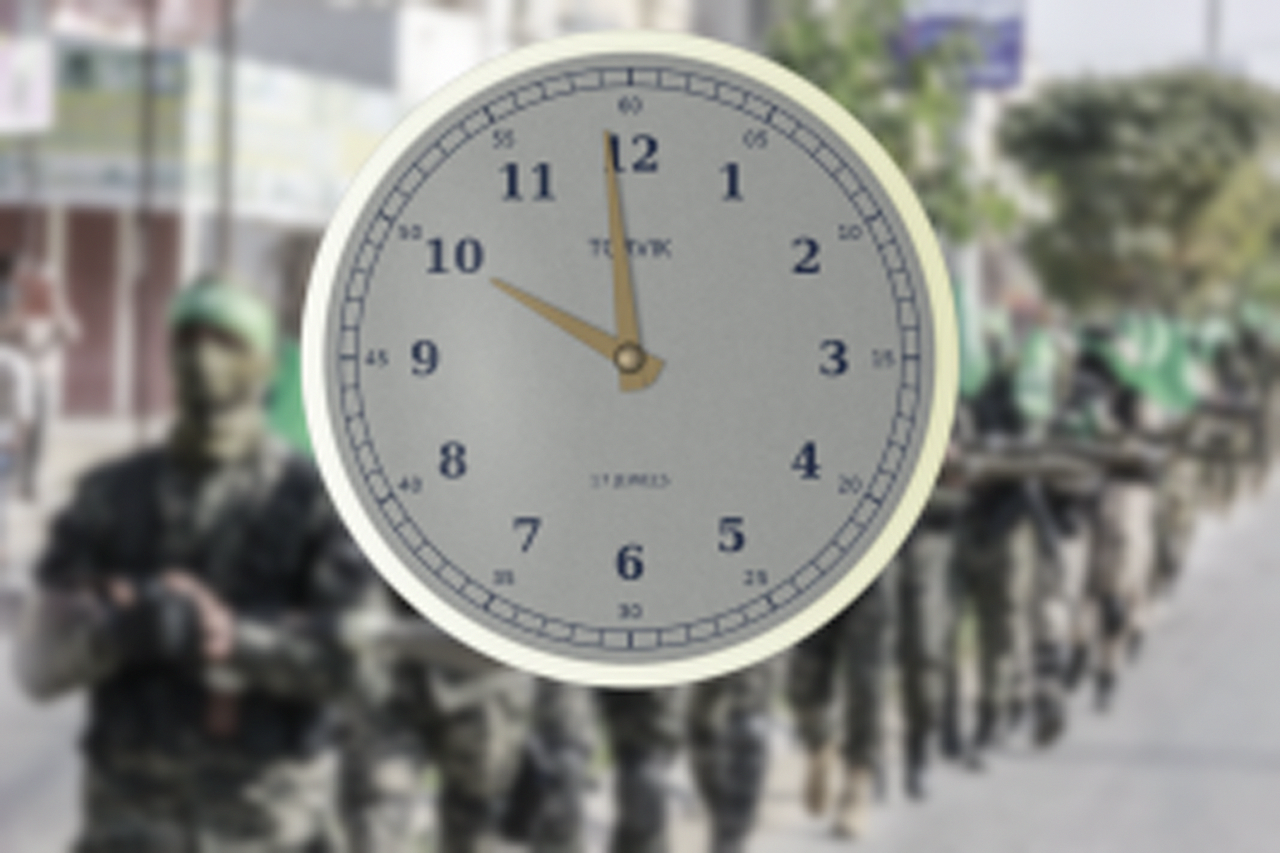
9 h 59 min
